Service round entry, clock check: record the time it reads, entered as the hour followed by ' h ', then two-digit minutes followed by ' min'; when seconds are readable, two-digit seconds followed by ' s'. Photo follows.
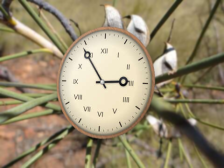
2 h 54 min
